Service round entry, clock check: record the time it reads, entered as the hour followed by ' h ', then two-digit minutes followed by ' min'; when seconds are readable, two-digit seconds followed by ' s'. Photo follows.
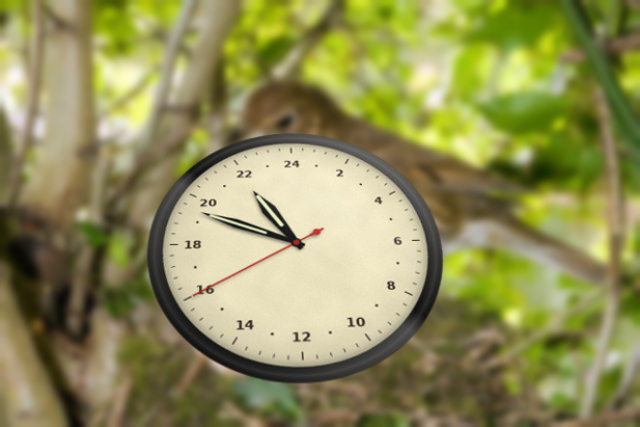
21 h 48 min 40 s
